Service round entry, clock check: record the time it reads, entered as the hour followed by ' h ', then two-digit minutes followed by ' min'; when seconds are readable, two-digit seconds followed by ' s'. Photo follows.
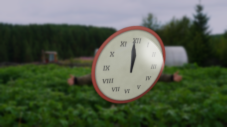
11 h 59 min
